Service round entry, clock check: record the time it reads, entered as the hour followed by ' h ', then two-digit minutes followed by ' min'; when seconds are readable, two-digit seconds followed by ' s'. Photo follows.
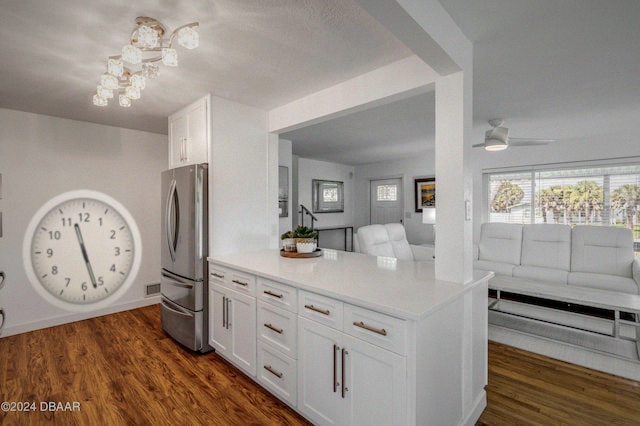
11 h 27 min
